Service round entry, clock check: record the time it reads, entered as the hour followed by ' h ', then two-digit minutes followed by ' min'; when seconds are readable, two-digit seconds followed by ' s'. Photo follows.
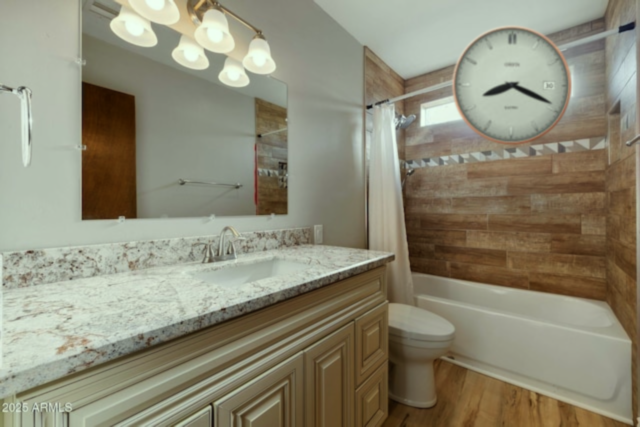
8 h 19 min
